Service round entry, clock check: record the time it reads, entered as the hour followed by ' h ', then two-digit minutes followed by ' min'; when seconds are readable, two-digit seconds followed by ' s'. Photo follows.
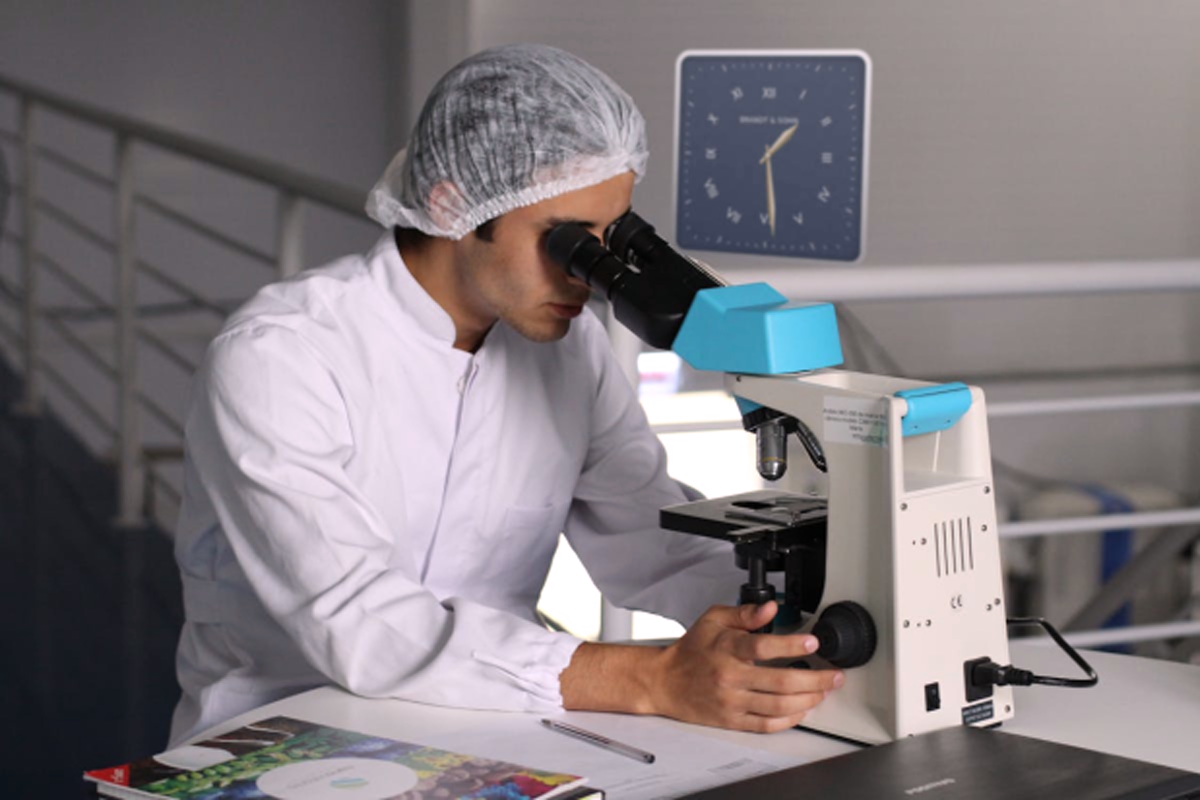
1 h 29 min
